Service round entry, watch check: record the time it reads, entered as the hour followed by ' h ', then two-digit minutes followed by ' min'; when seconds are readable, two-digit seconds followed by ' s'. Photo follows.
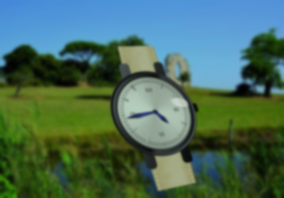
4 h 44 min
